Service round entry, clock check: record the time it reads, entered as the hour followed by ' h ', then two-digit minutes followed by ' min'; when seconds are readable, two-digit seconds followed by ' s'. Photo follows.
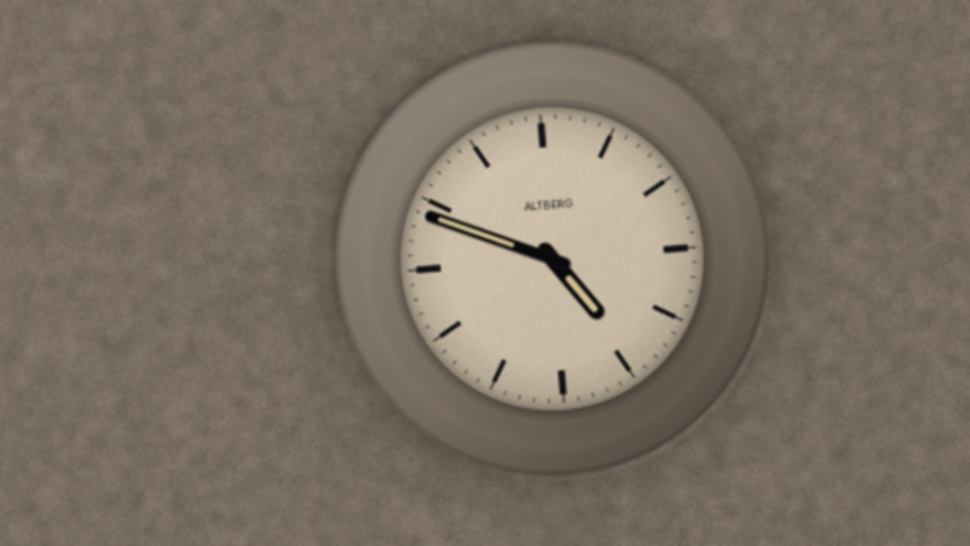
4 h 49 min
